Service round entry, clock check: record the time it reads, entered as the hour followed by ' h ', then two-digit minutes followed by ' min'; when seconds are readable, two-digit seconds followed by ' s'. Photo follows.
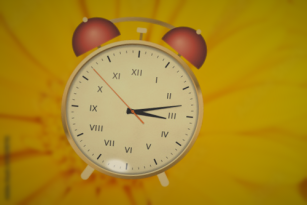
3 h 12 min 52 s
